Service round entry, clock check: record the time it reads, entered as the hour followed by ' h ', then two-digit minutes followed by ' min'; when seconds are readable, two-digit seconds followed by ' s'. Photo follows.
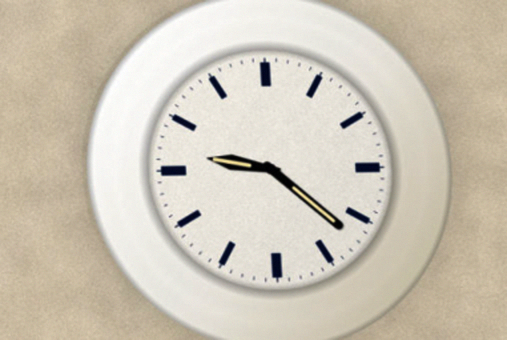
9 h 22 min
